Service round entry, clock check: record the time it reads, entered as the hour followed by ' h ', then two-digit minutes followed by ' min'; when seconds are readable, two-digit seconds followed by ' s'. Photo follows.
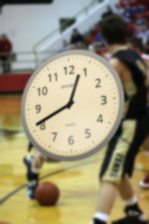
12 h 41 min
